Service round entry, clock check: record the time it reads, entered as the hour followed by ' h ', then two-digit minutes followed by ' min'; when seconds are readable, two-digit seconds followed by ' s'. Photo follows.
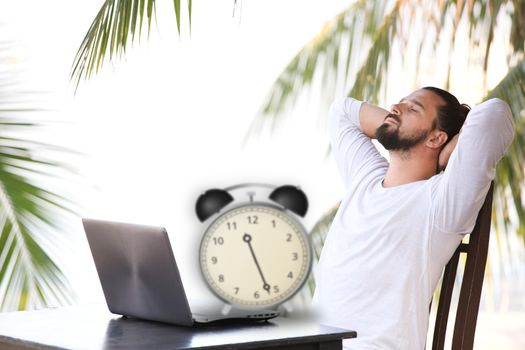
11 h 27 min
